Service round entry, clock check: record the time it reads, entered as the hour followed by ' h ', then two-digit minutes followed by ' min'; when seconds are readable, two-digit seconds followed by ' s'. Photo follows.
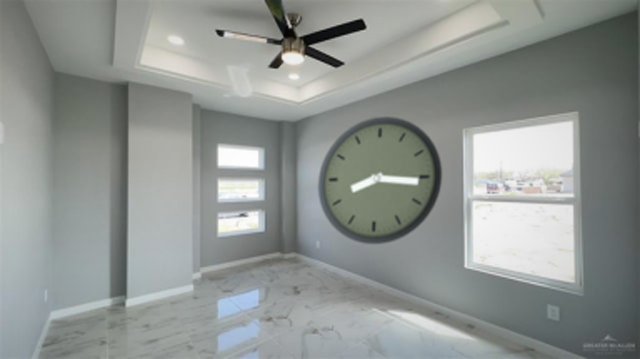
8 h 16 min
